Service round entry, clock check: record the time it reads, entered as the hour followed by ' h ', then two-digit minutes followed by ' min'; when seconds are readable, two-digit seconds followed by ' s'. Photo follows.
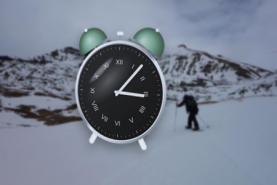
3 h 07 min
